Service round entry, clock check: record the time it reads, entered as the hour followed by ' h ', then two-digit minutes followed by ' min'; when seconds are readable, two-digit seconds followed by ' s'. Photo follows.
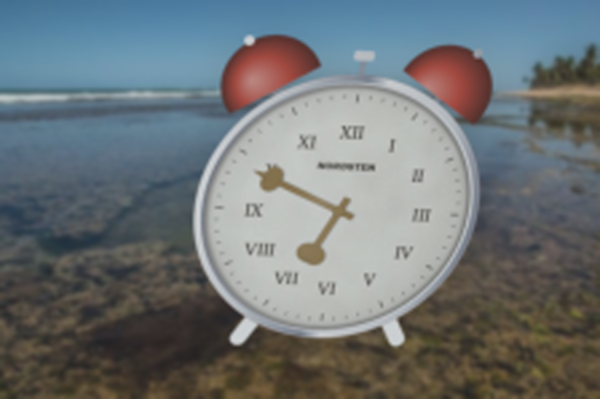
6 h 49 min
